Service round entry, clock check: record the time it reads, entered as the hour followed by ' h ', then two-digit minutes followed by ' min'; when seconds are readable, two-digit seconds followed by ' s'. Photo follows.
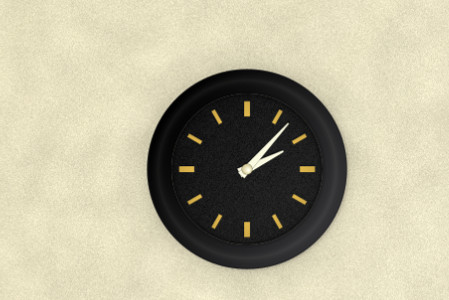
2 h 07 min
